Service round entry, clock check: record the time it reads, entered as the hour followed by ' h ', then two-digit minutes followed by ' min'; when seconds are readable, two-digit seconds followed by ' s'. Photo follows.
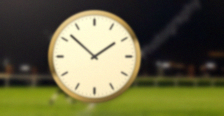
1 h 52 min
